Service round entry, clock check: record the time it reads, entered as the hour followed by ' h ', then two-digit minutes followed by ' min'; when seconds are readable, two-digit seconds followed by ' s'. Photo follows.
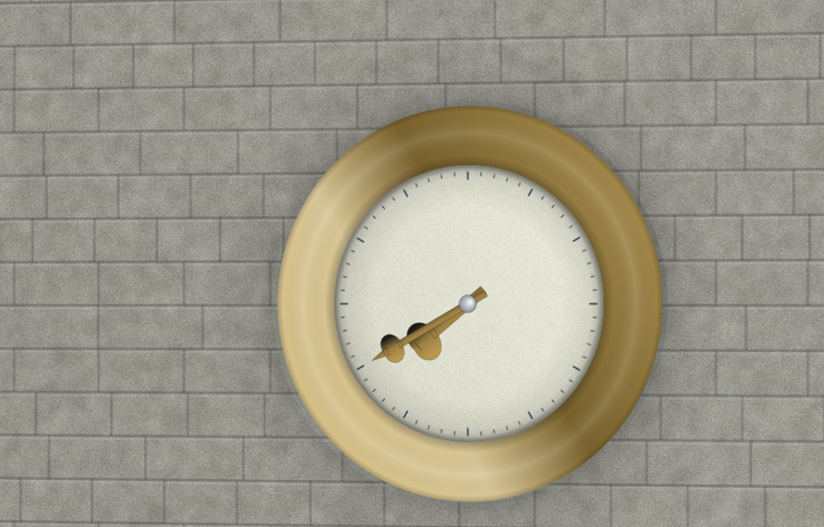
7 h 40 min
